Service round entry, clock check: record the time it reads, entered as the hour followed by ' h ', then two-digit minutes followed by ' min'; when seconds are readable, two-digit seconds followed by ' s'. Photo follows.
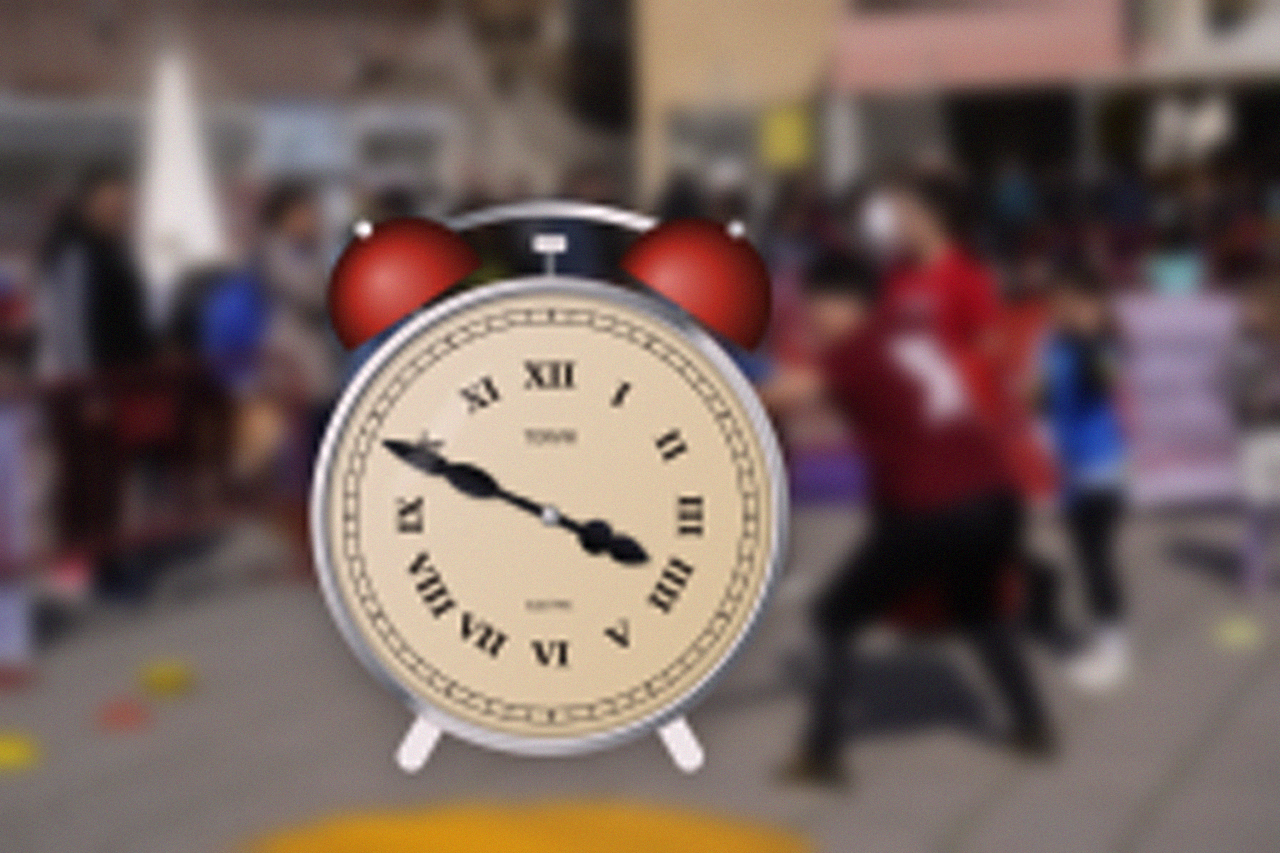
3 h 49 min
